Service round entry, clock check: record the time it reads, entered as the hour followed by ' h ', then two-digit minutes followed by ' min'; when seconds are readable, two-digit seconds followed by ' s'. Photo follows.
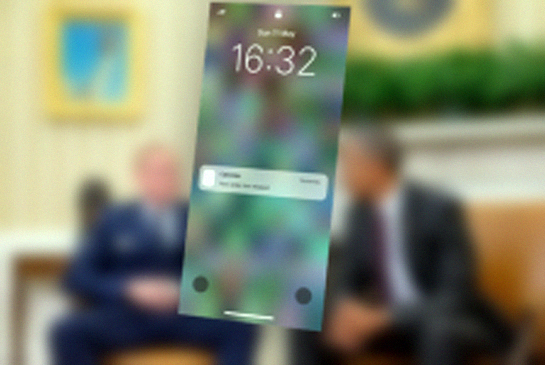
16 h 32 min
